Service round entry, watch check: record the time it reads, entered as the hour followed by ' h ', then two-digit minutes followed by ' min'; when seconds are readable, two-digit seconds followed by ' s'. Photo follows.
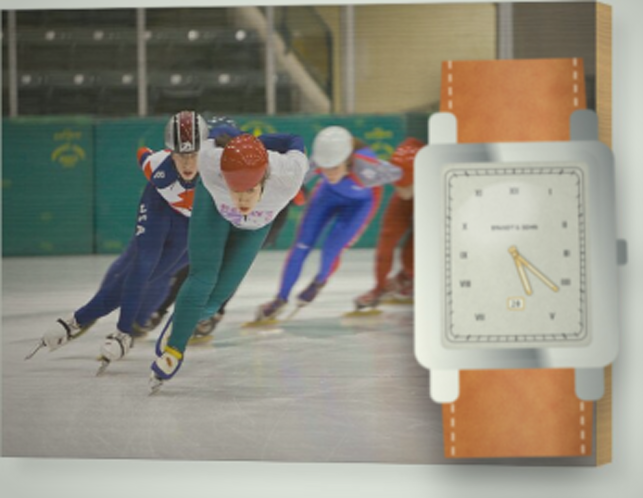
5 h 22 min
